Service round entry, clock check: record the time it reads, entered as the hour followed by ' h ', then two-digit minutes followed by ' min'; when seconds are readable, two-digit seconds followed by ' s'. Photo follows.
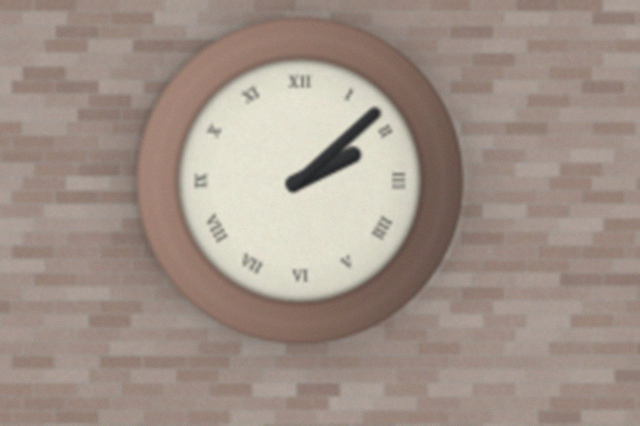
2 h 08 min
